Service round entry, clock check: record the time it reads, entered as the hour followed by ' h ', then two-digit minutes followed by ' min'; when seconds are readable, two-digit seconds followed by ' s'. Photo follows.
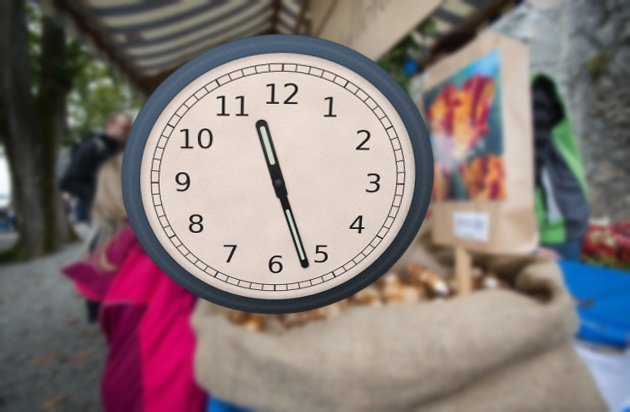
11 h 27 min
